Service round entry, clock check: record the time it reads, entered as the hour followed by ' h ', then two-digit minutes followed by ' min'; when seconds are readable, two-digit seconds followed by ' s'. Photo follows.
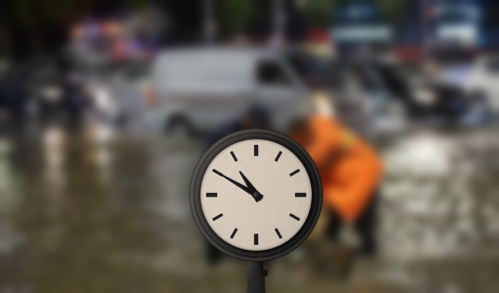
10 h 50 min
